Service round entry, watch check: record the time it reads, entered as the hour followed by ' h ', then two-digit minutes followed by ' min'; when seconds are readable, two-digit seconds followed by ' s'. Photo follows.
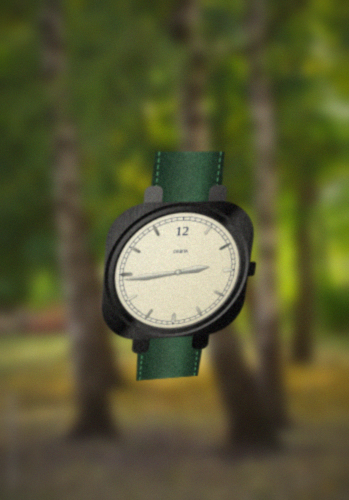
2 h 44 min
